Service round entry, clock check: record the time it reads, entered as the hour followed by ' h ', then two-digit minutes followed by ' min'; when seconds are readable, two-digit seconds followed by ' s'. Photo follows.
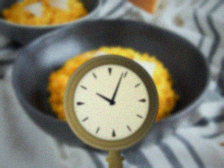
10 h 04 min
